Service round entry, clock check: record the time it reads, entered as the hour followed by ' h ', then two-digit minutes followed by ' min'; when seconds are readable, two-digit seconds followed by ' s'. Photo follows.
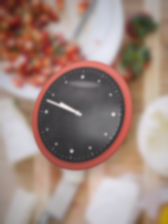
9 h 48 min
